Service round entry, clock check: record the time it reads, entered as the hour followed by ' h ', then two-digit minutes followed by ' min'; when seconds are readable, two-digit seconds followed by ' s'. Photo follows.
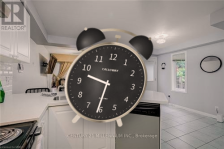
9 h 31 min
